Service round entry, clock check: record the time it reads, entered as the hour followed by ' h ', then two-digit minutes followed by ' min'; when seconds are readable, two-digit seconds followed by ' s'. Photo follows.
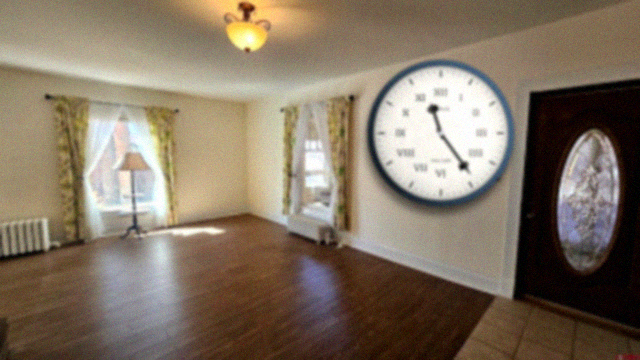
11 h 24 min
